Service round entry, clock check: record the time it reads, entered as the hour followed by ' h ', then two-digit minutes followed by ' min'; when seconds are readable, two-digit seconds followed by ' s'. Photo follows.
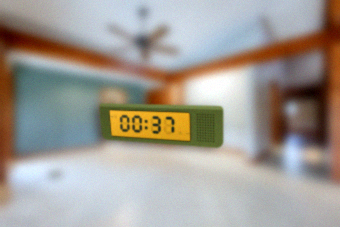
0 h 37 min
